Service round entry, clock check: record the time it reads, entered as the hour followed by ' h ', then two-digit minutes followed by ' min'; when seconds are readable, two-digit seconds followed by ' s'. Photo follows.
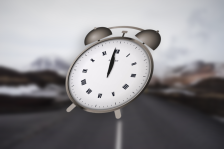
11 h 59 min
